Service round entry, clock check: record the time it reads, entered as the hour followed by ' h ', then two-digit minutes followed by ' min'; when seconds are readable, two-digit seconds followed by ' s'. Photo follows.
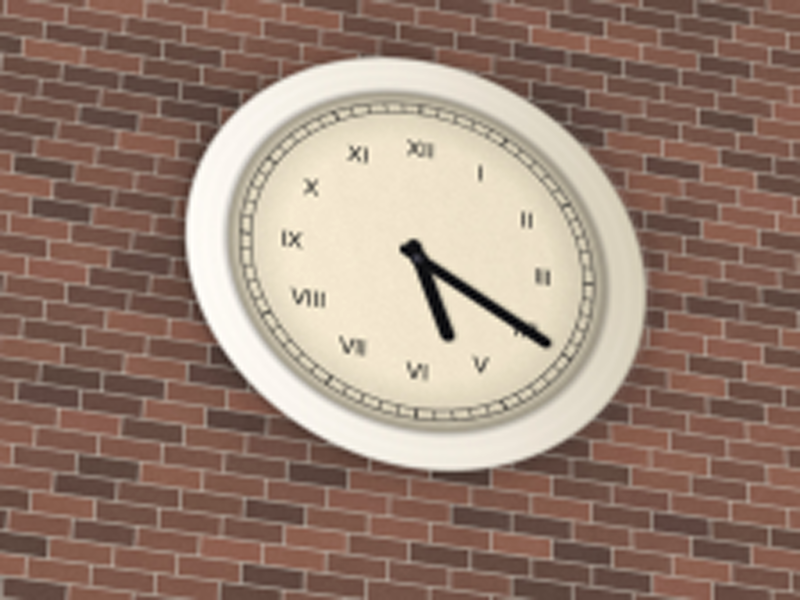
5 h 20 min
